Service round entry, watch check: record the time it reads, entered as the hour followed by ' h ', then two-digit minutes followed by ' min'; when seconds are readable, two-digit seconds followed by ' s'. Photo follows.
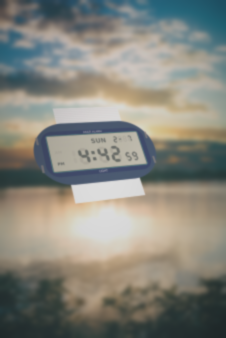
4 h 42 min
